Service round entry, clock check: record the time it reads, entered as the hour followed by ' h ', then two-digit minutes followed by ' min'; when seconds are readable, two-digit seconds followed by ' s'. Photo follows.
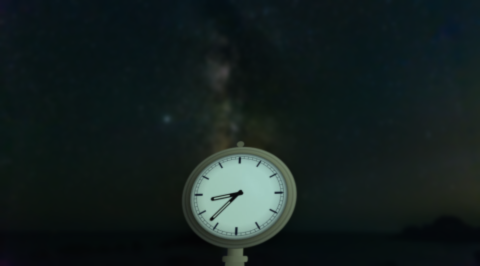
8 h 37 min
